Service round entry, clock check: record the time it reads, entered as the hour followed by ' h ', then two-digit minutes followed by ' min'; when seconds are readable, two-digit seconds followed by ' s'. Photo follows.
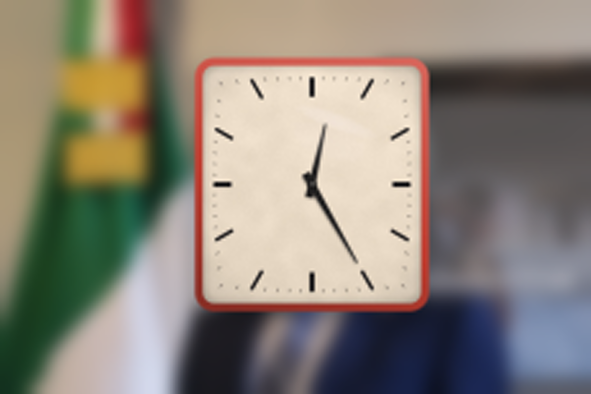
12 h 25 min
